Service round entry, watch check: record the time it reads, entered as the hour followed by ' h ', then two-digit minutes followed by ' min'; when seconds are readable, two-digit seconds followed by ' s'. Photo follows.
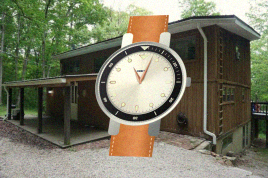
11 h 03 min
